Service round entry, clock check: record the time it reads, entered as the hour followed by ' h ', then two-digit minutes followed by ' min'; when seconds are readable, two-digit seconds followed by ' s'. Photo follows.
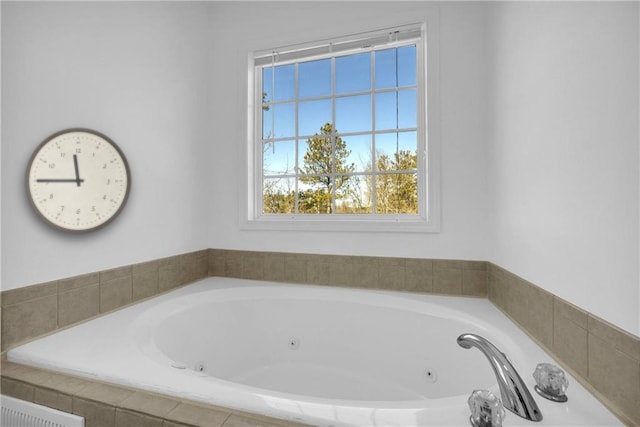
11 h 45 min
